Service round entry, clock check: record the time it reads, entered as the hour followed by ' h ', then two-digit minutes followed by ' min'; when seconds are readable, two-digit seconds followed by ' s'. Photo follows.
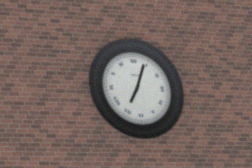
7 h 04 min
